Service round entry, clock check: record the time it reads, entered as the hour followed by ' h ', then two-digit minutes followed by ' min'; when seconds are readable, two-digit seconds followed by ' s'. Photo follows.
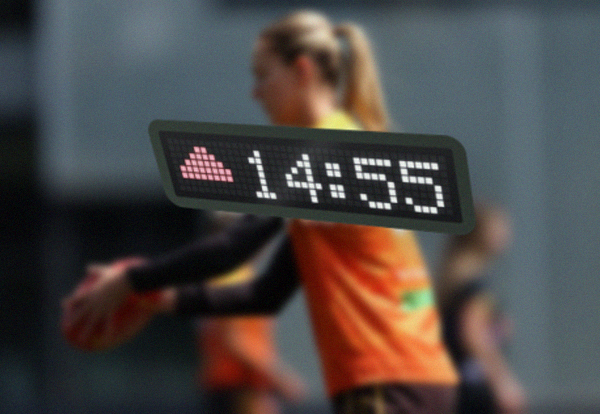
14 h 55 min
